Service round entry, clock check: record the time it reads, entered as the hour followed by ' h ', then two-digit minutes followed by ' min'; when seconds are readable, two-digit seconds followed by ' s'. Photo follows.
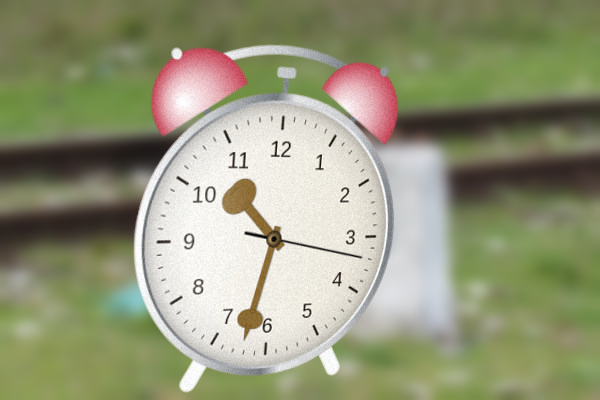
10 h 32 min 17 s
